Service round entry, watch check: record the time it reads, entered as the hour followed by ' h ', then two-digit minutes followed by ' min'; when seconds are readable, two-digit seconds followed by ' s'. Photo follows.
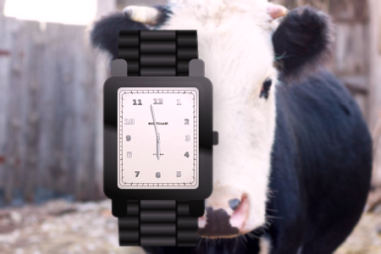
5 h 58 min
